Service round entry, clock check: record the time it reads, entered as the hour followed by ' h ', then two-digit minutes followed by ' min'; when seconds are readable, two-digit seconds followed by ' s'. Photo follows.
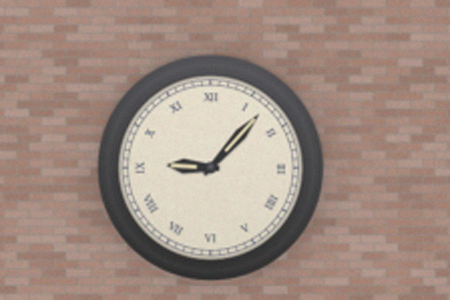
9 h 07 min
